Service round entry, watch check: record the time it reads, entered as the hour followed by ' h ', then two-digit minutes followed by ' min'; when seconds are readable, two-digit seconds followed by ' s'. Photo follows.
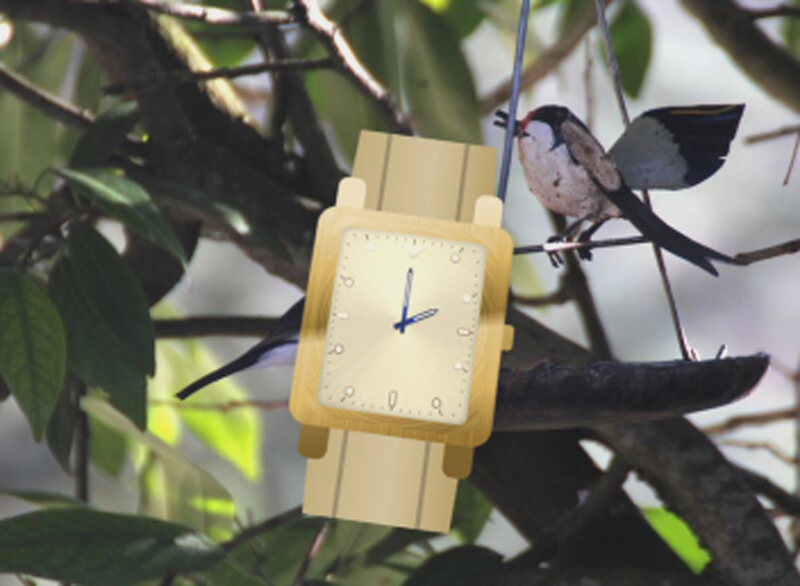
2 h 00 min
